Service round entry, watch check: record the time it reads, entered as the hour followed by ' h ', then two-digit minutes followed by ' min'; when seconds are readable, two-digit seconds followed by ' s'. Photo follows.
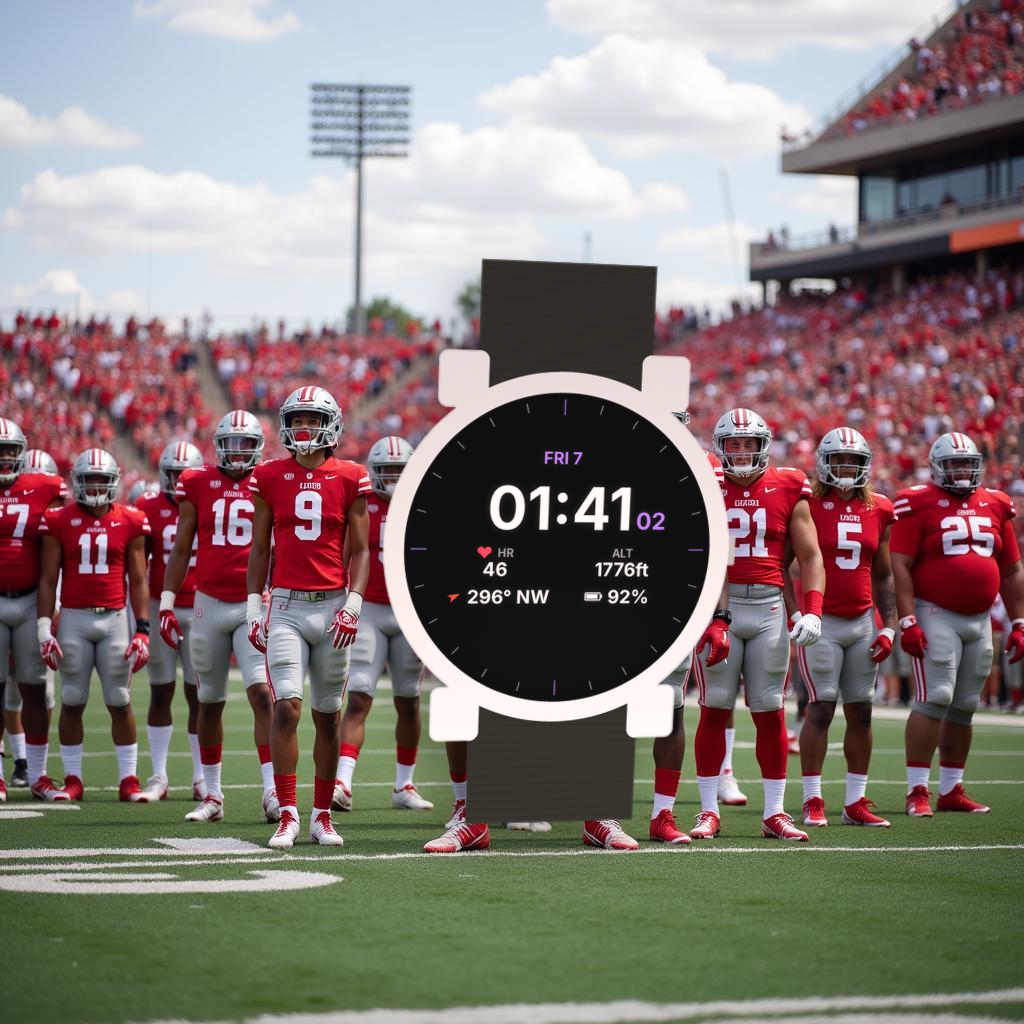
1 h 41 min 02 s
